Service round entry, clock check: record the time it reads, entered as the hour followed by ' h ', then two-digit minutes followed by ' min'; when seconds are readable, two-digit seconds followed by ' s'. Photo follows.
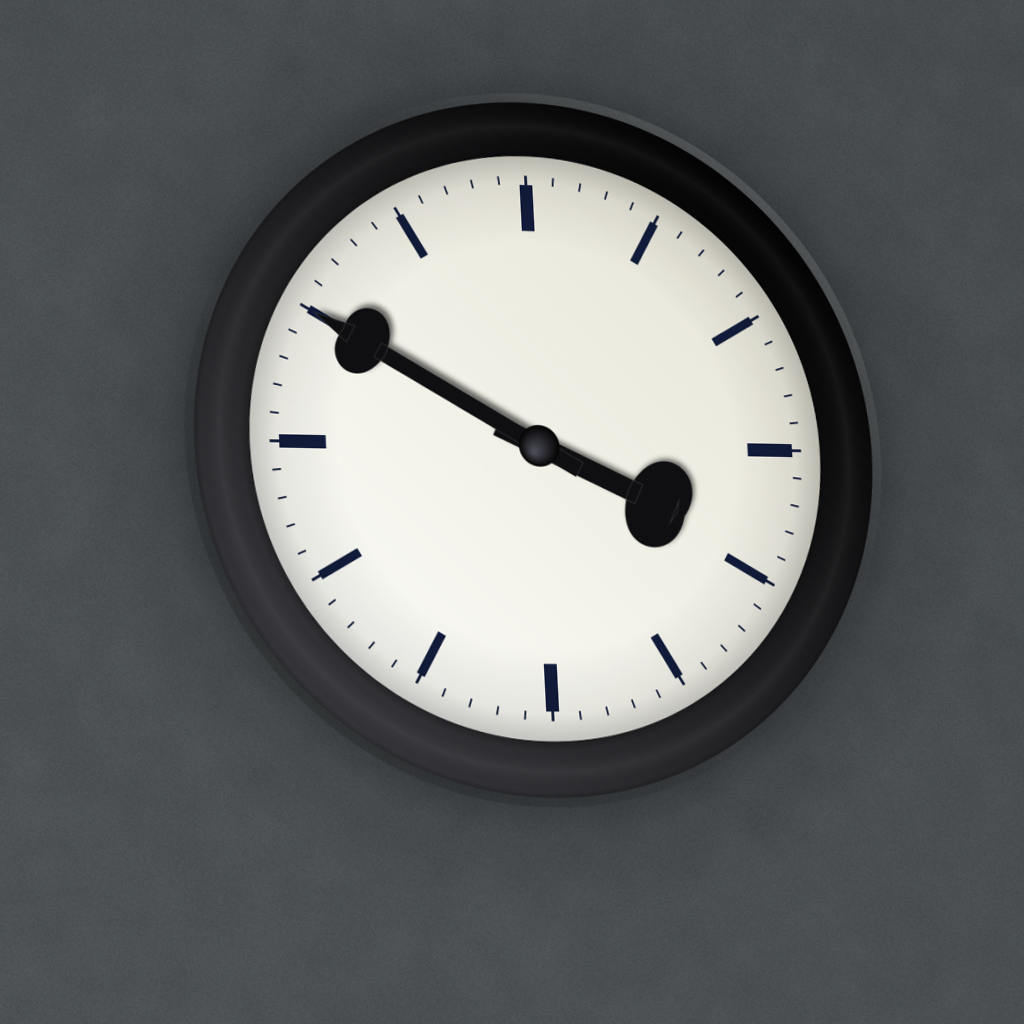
3 h 50 min
